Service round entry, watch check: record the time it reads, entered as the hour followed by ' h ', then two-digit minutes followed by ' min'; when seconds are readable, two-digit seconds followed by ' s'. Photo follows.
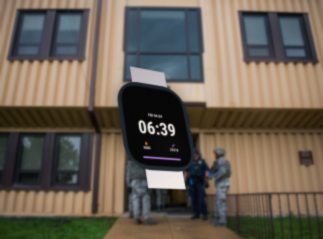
6 h 39 min
